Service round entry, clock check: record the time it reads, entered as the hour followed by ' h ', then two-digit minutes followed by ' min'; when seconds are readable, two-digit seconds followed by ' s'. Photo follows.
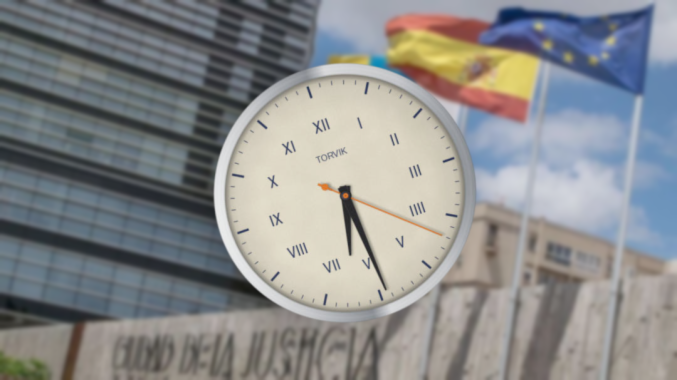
6 h 29 min 22 s
